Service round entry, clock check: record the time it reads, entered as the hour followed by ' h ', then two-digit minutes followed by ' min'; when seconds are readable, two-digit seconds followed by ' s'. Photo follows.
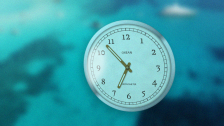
6 h 53 min
